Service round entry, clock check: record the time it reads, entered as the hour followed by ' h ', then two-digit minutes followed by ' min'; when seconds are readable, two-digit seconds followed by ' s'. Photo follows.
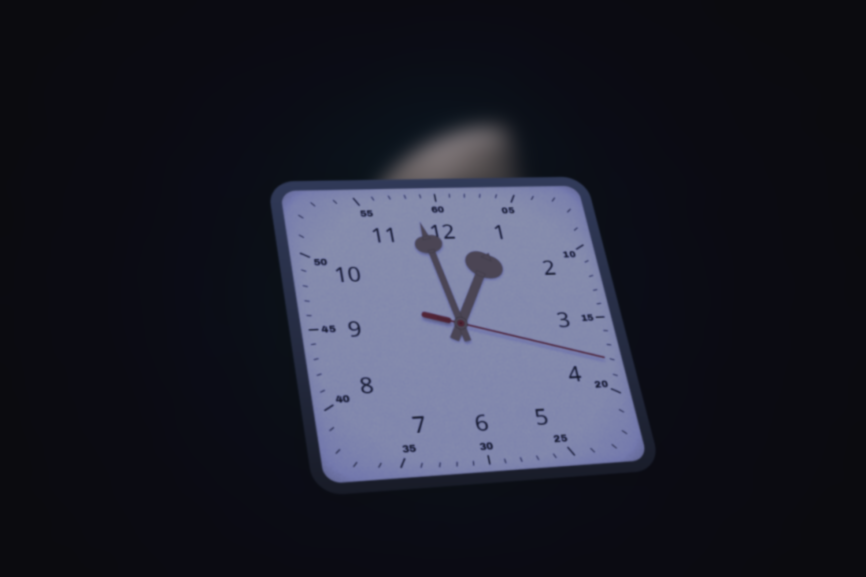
12 h 58 min 18 s
